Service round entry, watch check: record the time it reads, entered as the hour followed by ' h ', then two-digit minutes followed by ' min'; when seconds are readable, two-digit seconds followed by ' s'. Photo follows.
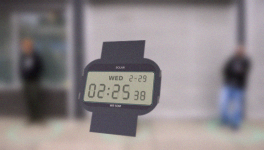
2 h 25 min 38 s
